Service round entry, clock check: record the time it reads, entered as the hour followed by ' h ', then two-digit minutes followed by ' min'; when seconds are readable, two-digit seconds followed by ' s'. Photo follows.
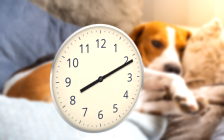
8 h 11 min
